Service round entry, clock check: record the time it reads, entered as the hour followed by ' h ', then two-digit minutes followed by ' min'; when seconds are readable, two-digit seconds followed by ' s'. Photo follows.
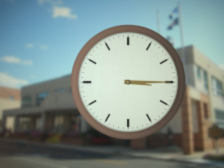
3 h 15 min
